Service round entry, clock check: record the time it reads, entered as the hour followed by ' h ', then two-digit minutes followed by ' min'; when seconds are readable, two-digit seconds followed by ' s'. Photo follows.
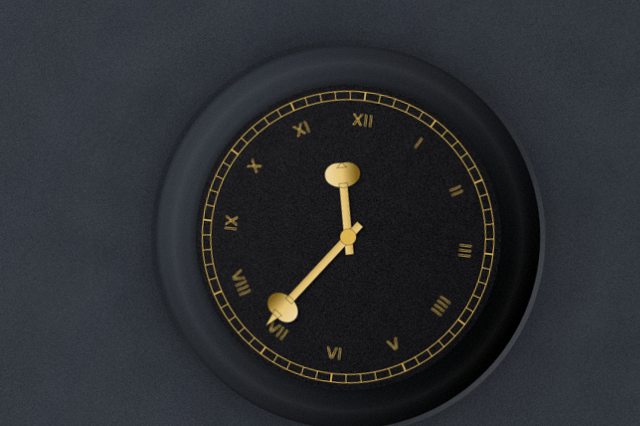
11 h 36 min
